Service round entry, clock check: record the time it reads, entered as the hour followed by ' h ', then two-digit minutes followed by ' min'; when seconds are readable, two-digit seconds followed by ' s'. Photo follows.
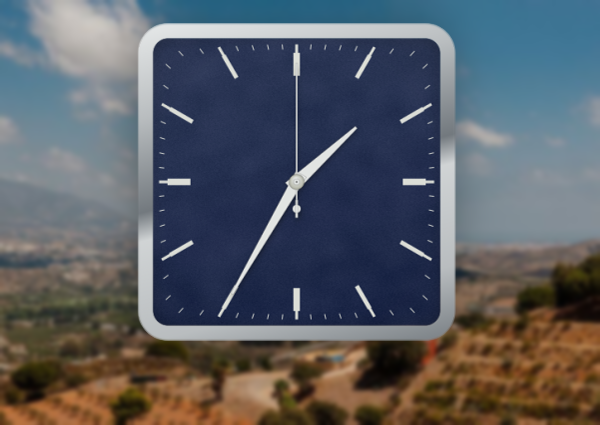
1 h 35 min 00 s
